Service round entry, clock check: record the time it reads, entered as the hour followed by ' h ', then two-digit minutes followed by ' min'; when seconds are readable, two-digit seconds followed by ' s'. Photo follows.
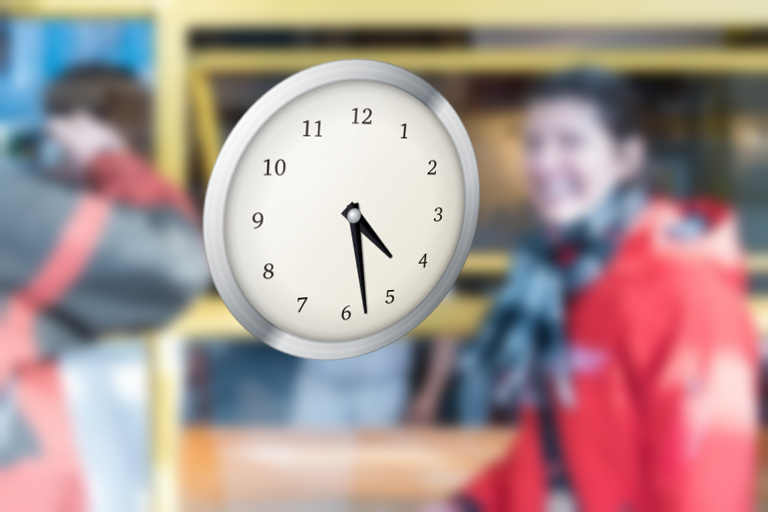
4 h 28 min
